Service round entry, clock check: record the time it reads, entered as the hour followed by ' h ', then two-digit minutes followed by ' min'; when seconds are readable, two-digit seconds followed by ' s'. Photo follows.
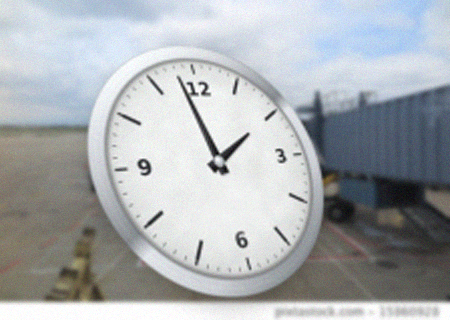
1 h 58 min
